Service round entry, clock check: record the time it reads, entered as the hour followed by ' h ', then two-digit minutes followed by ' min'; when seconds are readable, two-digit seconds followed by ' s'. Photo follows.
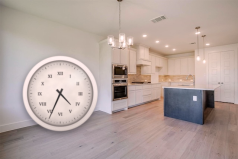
4 h 34 min
